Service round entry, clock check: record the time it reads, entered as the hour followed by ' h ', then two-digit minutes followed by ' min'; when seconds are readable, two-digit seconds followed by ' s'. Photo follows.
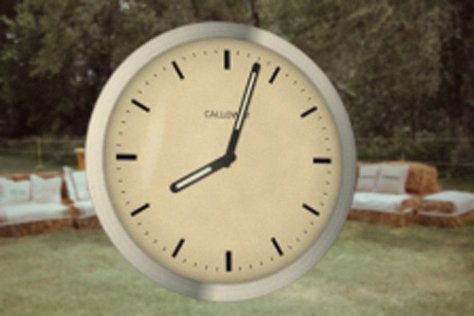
8 h 03 min
